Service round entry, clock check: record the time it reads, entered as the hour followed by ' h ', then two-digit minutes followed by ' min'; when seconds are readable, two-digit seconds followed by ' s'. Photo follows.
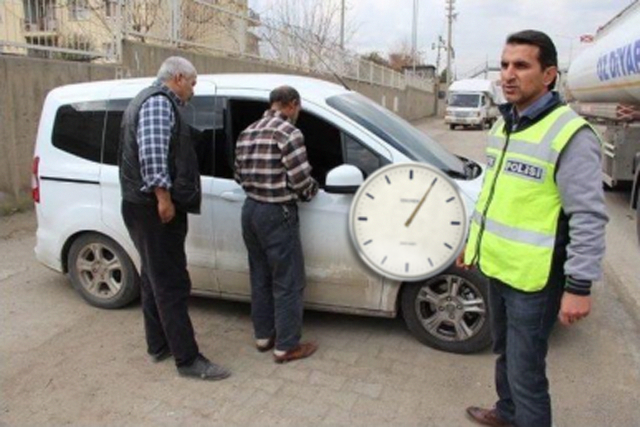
1 h 05 min
